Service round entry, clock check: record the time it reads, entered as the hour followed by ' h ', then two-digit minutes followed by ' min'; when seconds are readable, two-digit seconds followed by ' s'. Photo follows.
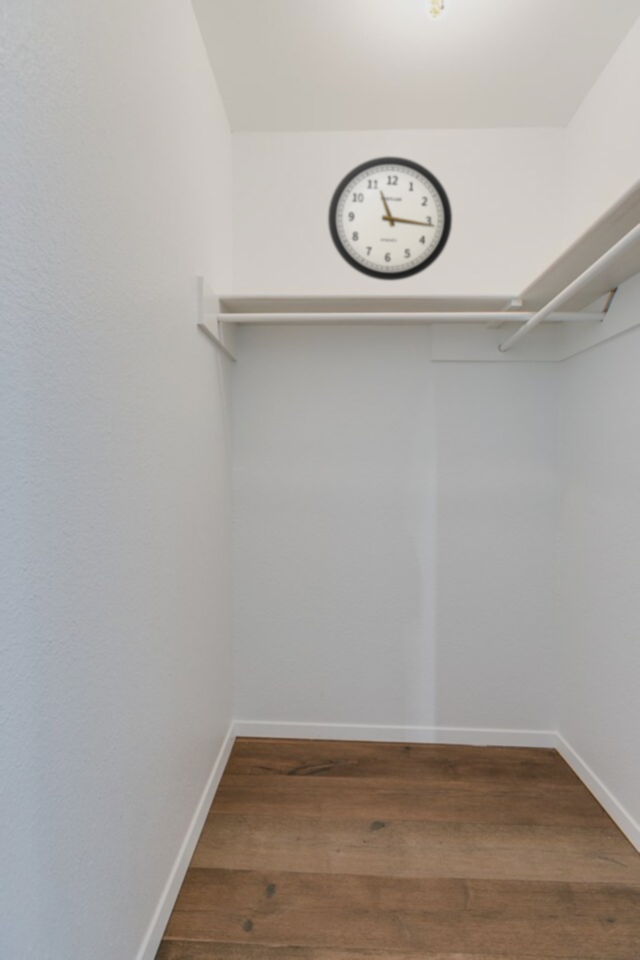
11 h 16 min
